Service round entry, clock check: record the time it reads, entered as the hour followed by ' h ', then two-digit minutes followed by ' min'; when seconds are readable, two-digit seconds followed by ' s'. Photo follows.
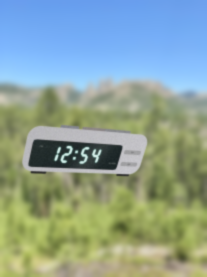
12 h 54 min
